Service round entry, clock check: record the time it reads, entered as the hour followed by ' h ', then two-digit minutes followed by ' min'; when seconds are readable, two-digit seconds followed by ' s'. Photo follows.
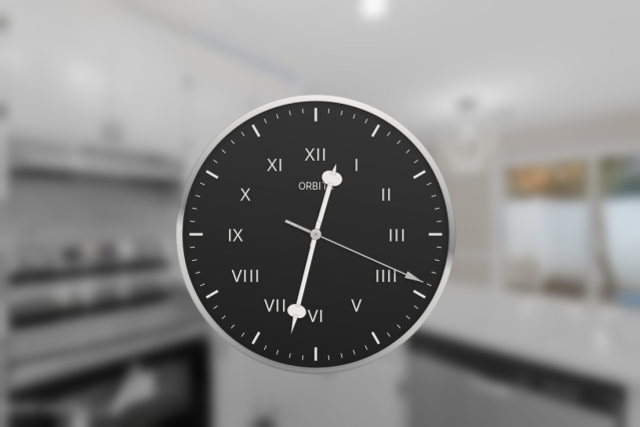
12 h 32 min 19 s
